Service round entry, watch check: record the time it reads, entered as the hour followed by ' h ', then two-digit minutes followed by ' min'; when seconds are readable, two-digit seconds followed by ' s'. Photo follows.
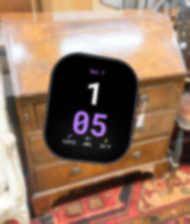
1 h 05 min
